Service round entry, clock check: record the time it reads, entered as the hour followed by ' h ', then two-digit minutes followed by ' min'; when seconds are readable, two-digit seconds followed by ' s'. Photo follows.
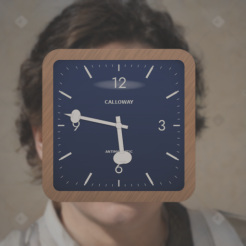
5 h 47 min
